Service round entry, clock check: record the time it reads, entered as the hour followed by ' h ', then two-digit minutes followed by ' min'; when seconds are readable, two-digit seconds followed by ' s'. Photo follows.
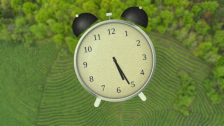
5 h 26 min
